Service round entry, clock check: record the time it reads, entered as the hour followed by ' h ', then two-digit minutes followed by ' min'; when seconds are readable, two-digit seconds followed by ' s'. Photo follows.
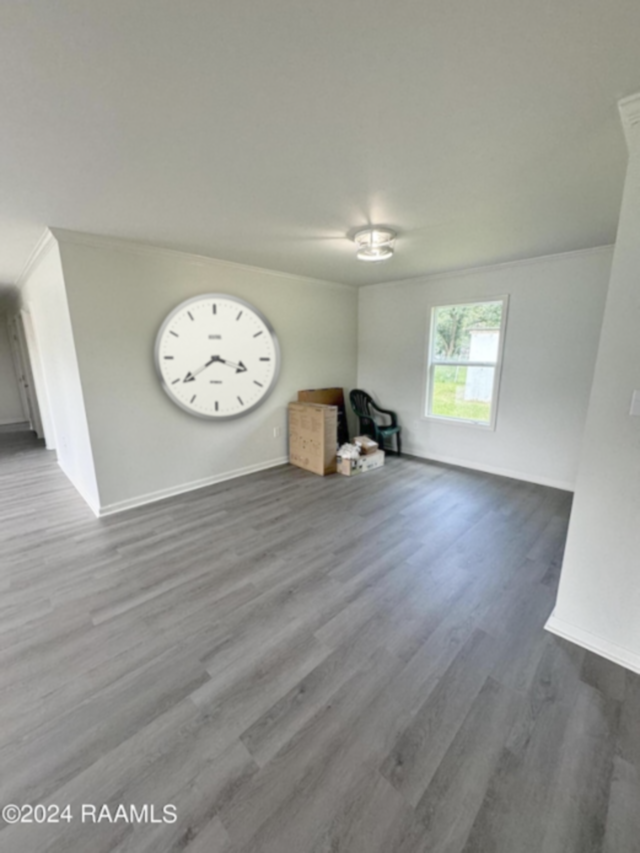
3 h 39 min
